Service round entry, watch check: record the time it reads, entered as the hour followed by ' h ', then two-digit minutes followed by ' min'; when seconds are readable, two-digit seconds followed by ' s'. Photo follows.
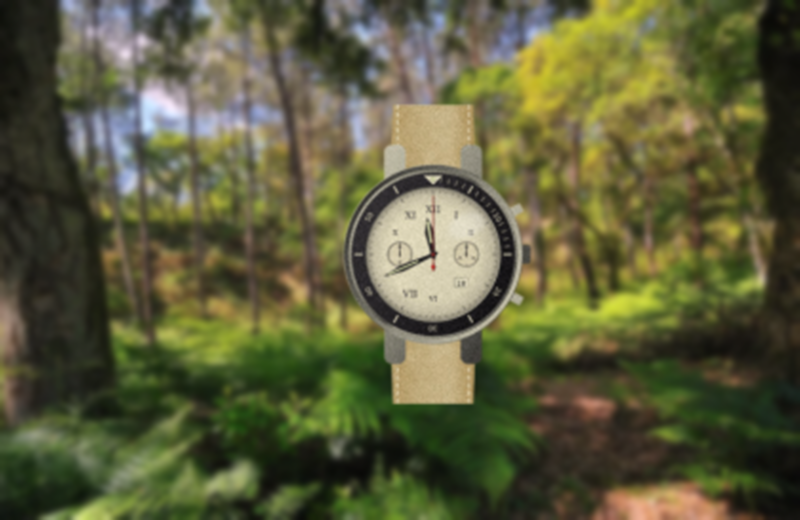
11 h 41 min
